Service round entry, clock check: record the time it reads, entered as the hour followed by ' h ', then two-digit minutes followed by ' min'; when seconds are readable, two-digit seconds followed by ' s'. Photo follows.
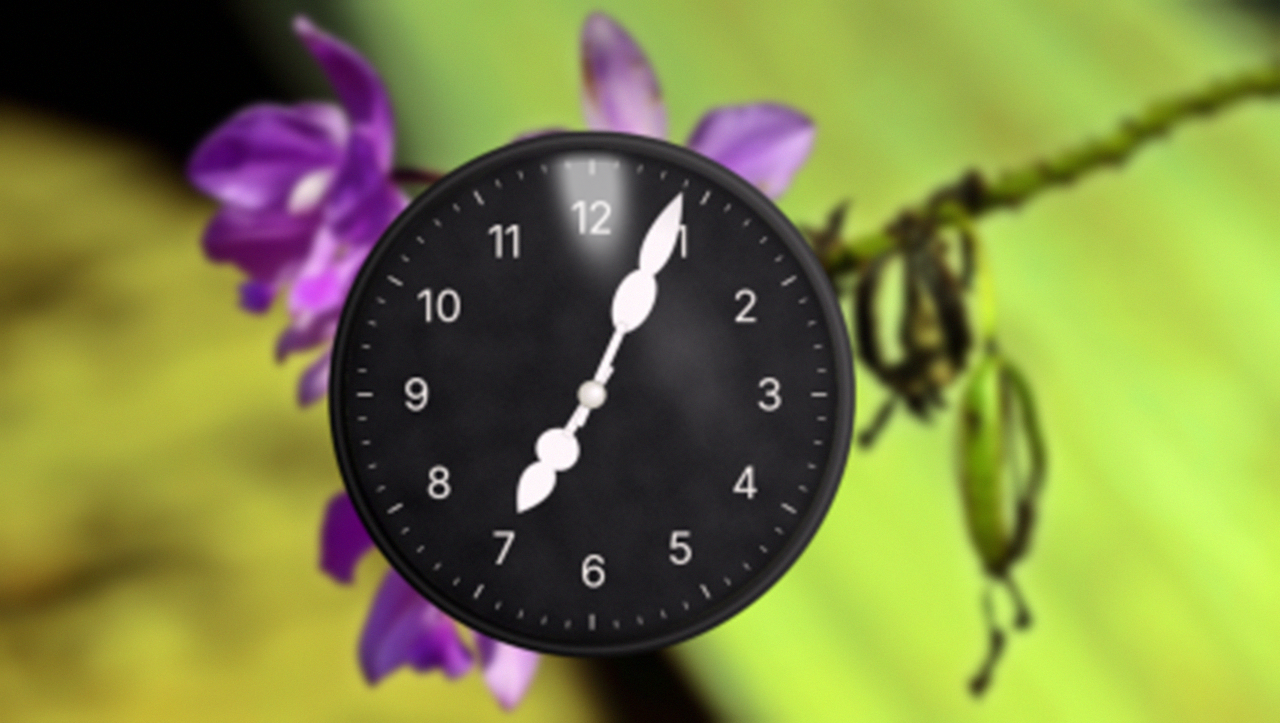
7 h 04 min
